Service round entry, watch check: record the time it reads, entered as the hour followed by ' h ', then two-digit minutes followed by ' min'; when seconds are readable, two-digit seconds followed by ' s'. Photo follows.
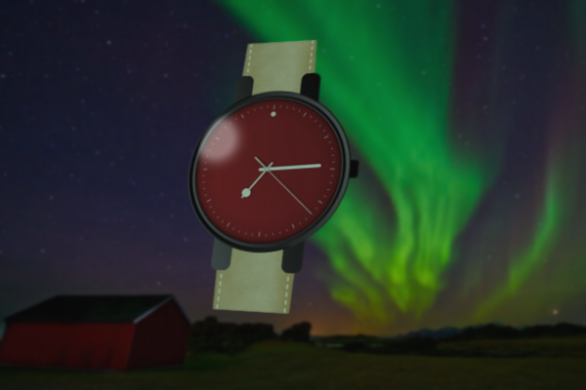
7 h 14 min 22 s
